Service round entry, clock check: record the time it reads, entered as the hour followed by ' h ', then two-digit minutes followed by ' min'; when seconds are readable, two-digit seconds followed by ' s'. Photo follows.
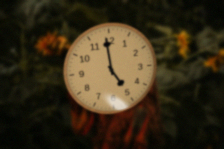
4 h 59 min
